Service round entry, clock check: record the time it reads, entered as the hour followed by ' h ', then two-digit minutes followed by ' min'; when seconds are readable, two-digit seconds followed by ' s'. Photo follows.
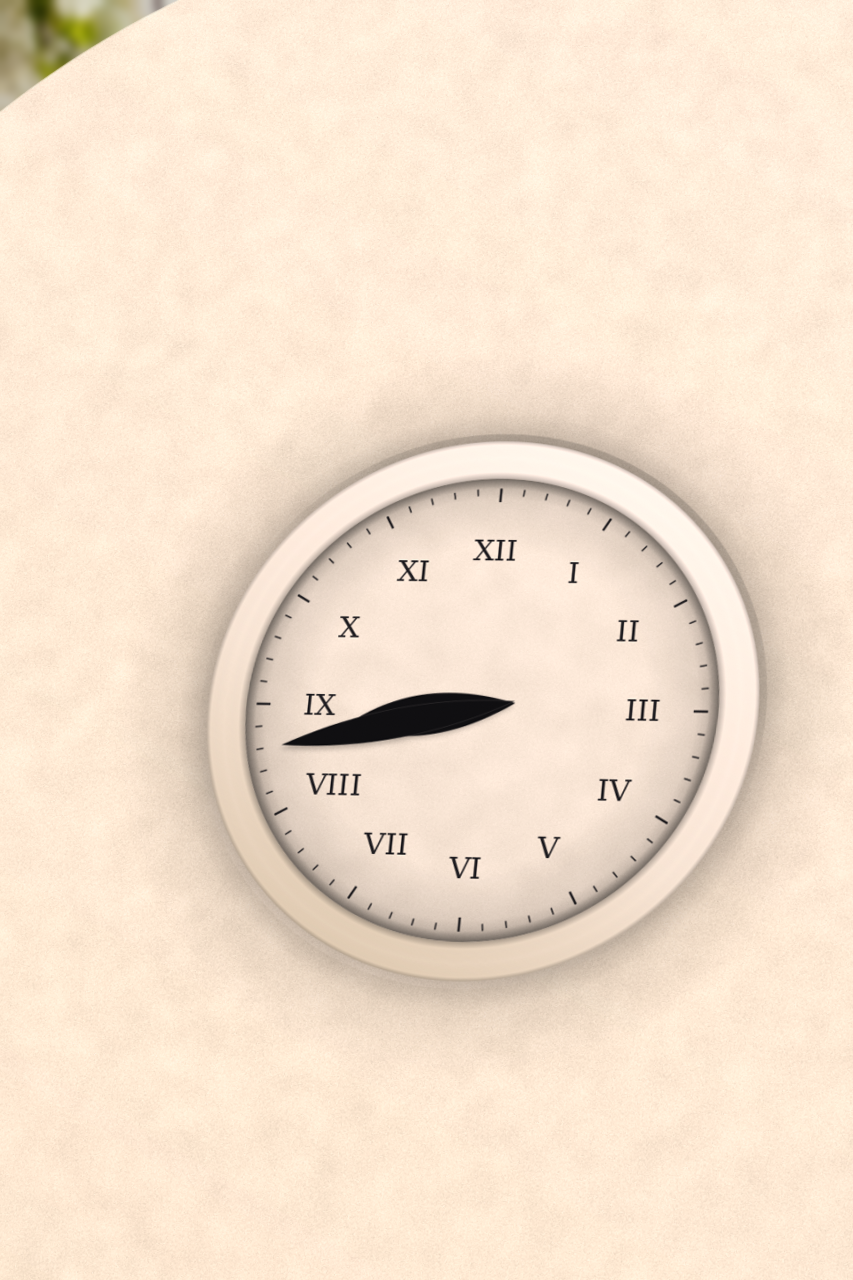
8 h 43 min
